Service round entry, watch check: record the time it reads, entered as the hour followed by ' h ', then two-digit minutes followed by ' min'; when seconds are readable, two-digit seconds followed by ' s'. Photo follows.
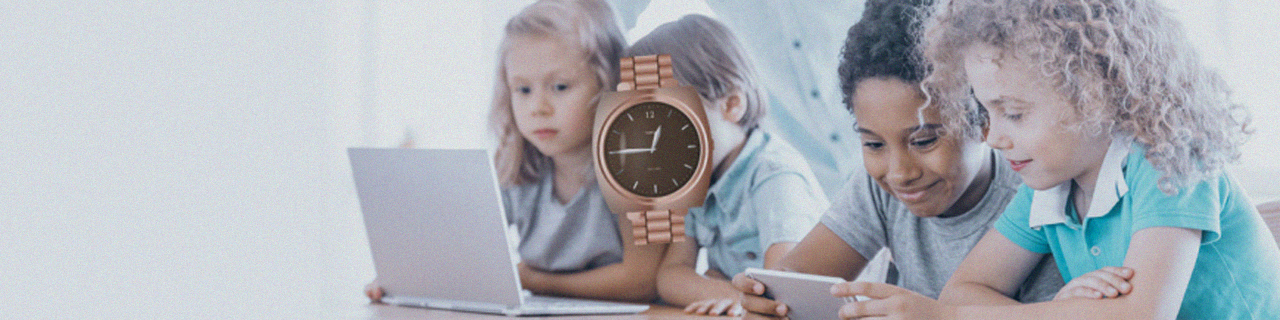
12 h 45 min
